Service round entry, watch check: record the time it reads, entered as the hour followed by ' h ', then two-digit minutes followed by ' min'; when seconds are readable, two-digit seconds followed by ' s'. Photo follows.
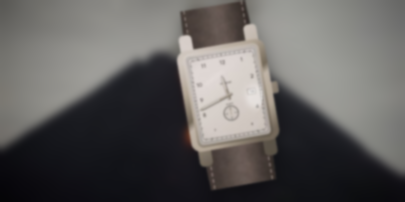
11 h 42 min
